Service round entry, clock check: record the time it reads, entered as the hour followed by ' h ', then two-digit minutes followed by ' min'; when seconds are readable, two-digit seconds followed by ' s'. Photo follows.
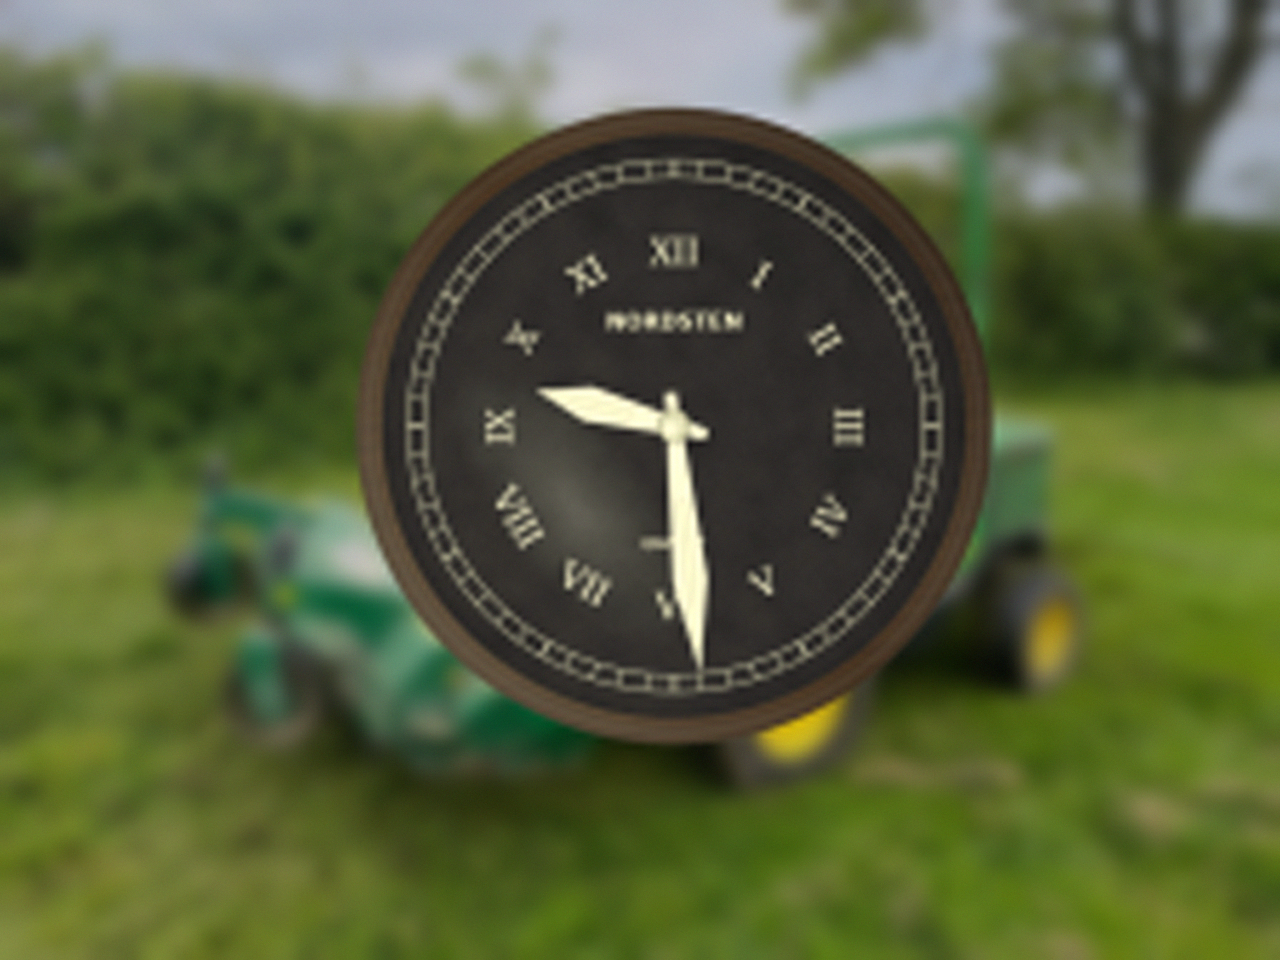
9 h 29 min
